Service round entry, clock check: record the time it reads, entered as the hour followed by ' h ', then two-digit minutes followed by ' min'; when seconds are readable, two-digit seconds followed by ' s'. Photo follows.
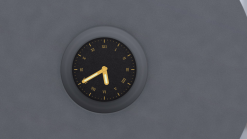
5 h 40 min
